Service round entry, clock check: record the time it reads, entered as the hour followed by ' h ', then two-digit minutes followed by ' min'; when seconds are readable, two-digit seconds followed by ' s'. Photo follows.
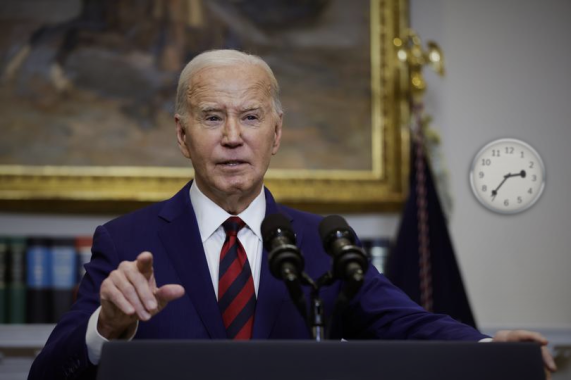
2 h 36 min
